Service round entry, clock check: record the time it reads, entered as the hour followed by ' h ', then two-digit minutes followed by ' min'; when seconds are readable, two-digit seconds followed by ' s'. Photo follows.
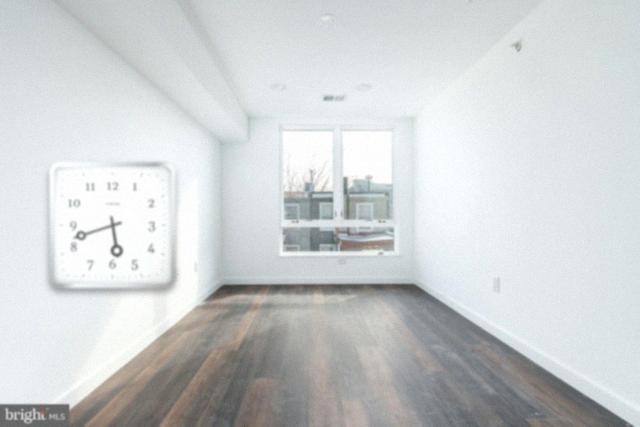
5 h 42 min
